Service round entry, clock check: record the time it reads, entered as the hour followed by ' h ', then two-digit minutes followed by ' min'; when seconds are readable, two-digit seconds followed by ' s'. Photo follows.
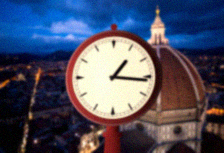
1 h 16 min
